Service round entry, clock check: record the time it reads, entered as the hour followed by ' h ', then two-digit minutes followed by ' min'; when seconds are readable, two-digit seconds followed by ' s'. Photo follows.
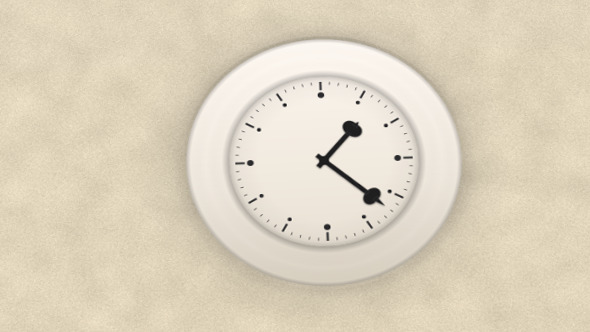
1 h 22 min
